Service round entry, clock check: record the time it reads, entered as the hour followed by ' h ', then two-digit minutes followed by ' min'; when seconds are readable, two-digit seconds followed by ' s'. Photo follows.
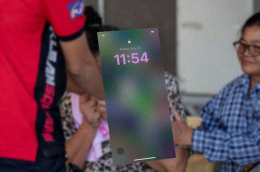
11 h 54 min
